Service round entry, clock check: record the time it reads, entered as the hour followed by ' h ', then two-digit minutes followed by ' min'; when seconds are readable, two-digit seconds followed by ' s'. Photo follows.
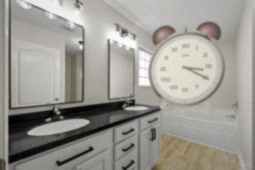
3 h 20 min
